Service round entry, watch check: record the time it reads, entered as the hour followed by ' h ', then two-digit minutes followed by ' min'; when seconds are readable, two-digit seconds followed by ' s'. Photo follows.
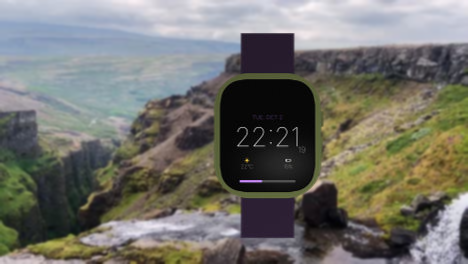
22 h 21 min 19 s
